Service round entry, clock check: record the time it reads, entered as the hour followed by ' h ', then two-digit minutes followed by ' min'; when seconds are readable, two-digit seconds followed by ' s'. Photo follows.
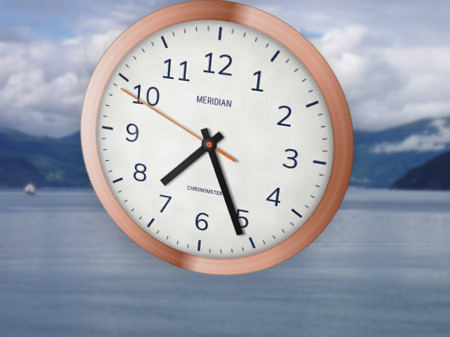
7 h 25 min 49 s
